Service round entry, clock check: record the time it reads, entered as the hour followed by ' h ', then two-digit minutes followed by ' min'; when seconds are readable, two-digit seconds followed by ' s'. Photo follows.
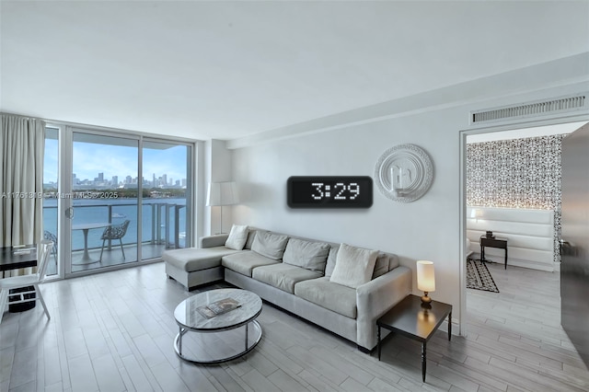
3 h 29 min
